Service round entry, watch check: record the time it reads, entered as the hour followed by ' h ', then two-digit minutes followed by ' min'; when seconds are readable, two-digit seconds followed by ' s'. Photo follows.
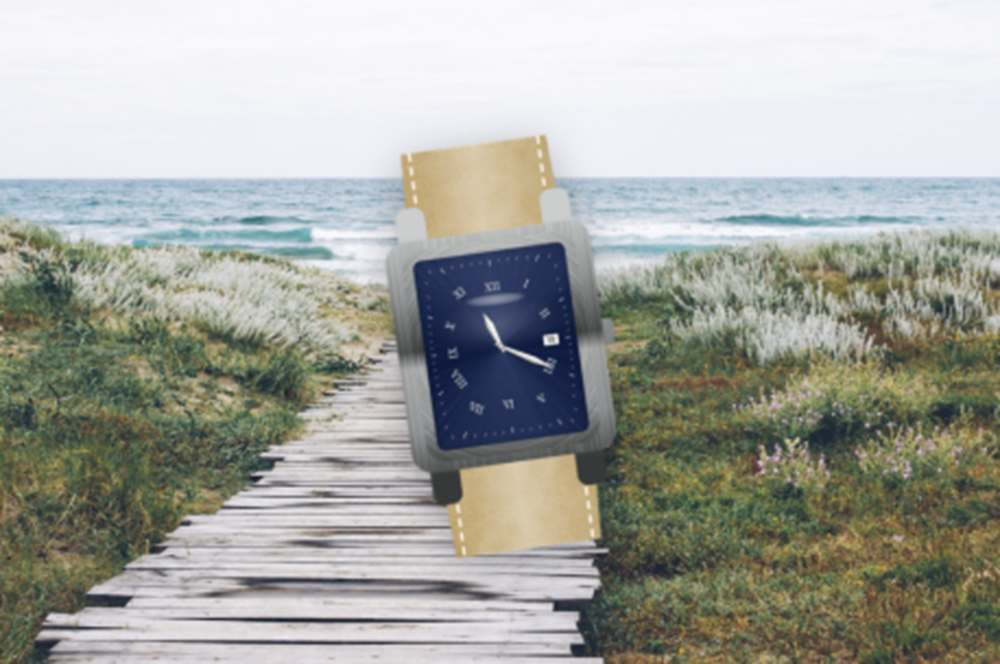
11 h 20 min
